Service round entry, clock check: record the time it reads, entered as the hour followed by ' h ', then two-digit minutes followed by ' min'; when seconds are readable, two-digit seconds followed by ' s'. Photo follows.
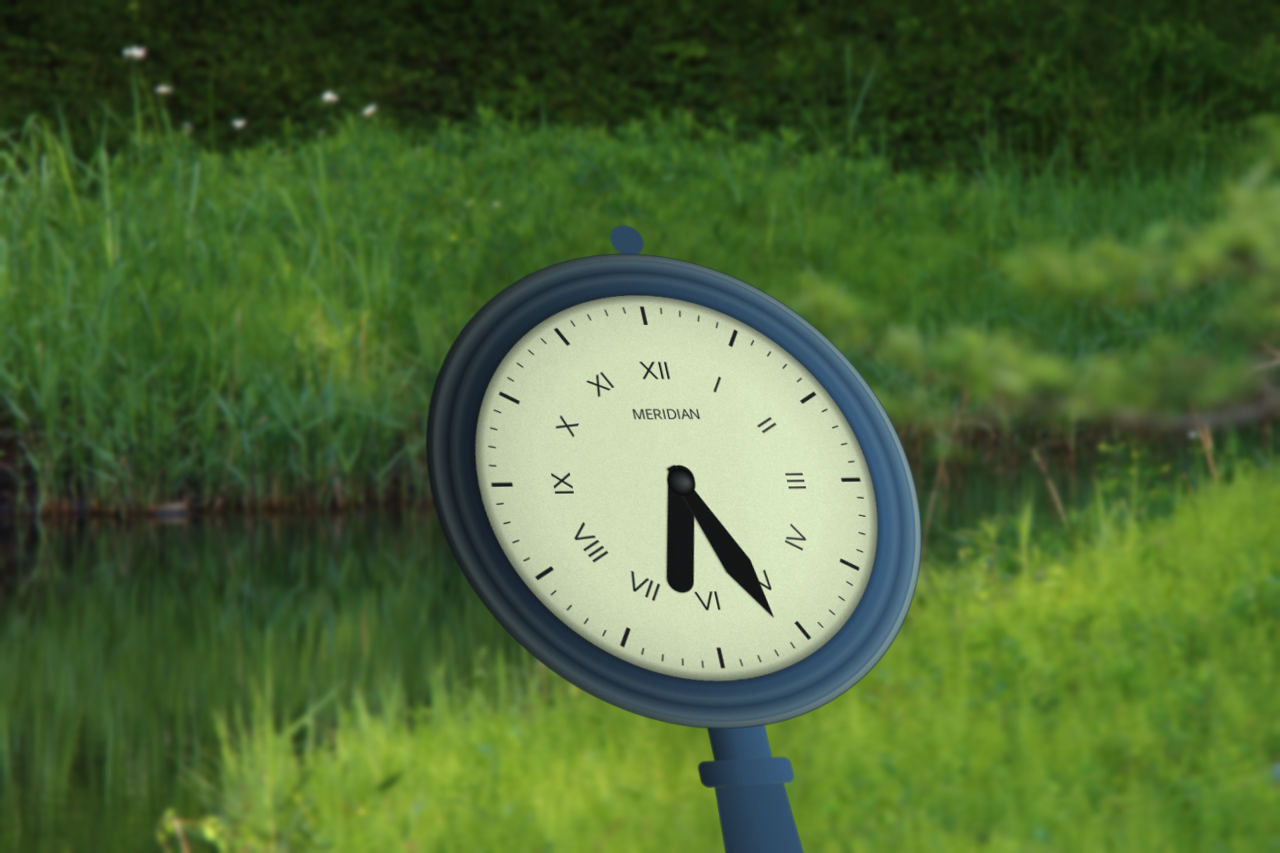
6 h 26 min
